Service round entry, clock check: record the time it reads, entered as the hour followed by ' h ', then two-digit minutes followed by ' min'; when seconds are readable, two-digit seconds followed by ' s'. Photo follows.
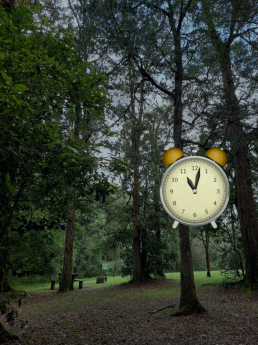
11 h 02 min
